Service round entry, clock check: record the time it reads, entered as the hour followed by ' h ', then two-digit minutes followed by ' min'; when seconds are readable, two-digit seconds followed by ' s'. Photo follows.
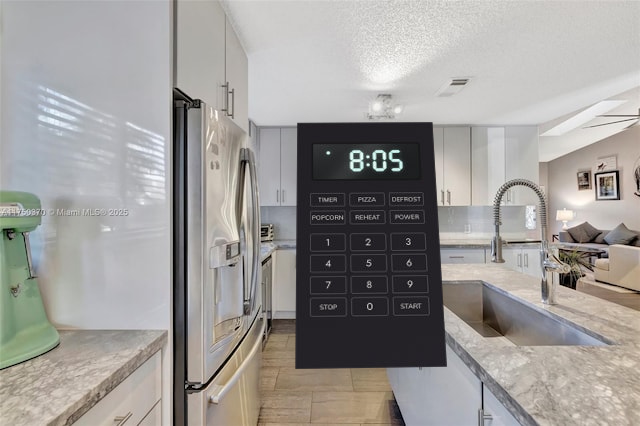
8 h 05 min
